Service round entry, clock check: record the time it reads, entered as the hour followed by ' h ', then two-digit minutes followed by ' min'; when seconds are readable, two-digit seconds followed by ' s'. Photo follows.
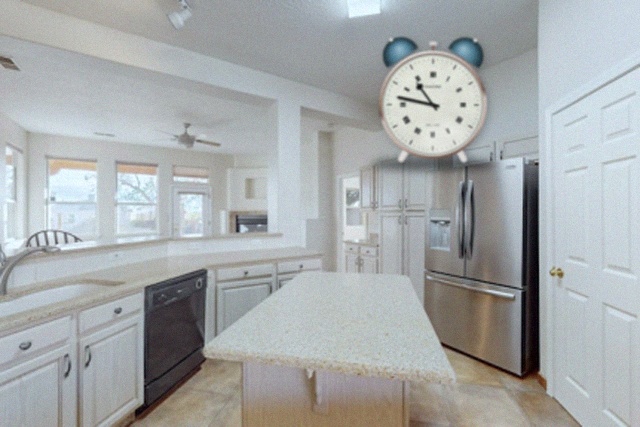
10 h 47 min
